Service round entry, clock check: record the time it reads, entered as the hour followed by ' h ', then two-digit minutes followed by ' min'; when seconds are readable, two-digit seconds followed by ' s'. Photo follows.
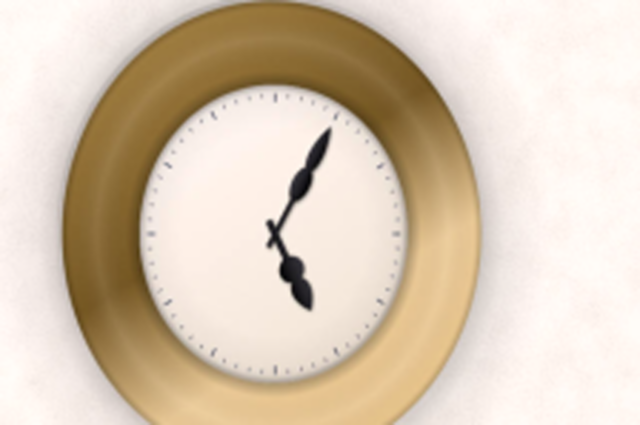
5 h 05 min
